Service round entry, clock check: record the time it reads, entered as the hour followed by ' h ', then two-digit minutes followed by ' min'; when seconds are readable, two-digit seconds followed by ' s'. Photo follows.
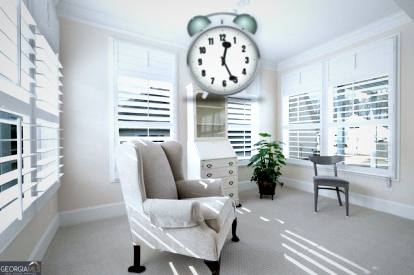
12 h 26 min
